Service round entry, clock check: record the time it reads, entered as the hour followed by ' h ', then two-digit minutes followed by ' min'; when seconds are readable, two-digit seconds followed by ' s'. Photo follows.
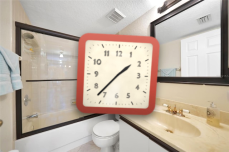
1 h 37 min
